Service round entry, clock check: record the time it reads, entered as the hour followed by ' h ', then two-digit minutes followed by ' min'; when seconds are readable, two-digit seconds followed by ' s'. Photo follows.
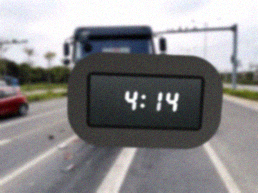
4 h 14 min
